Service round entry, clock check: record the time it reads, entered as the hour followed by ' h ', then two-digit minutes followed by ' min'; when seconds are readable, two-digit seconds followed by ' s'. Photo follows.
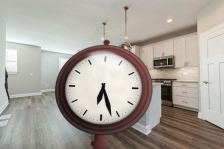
6 h 27 min
